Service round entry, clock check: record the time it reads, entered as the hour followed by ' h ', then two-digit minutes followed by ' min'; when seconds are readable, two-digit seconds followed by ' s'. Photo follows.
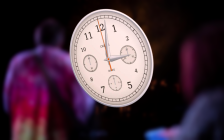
3 h 02 min
